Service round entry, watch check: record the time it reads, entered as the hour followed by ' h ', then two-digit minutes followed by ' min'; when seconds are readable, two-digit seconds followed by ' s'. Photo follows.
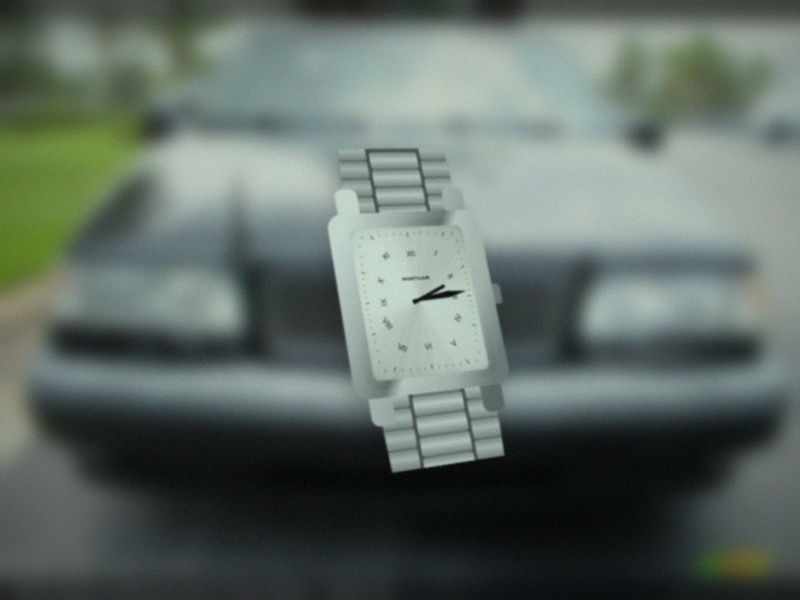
2 h 14 min
